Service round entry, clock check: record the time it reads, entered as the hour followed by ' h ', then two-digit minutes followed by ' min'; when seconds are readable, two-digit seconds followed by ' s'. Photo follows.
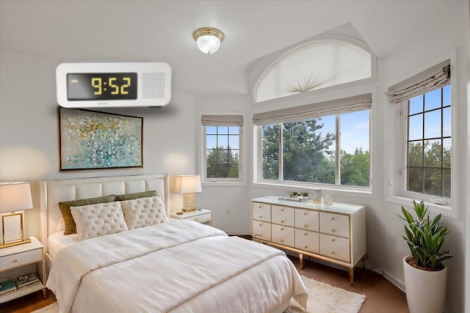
9 h 52 min
